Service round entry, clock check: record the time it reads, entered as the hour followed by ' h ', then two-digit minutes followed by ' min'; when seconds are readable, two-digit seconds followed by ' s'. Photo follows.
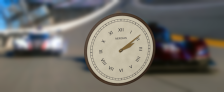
2 h 09 min
